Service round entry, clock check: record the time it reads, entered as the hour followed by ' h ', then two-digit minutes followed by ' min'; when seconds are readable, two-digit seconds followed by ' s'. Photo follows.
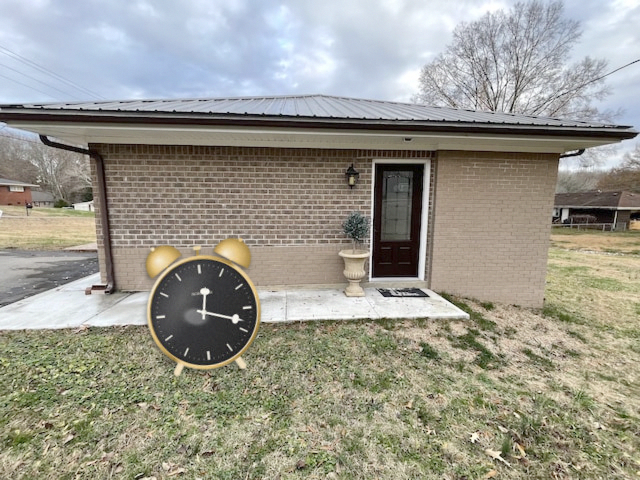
12 h 18 min
